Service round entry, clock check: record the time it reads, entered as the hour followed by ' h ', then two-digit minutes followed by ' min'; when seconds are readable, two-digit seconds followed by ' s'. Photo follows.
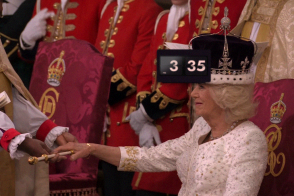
3 h 35 min
